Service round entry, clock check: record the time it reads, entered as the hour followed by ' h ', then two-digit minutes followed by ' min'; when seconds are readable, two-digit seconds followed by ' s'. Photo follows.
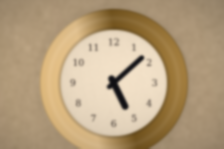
5 h 08 min
